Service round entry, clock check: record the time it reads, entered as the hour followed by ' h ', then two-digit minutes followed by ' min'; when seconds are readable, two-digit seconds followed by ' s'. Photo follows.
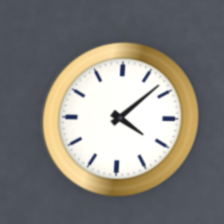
4 h 08 min
